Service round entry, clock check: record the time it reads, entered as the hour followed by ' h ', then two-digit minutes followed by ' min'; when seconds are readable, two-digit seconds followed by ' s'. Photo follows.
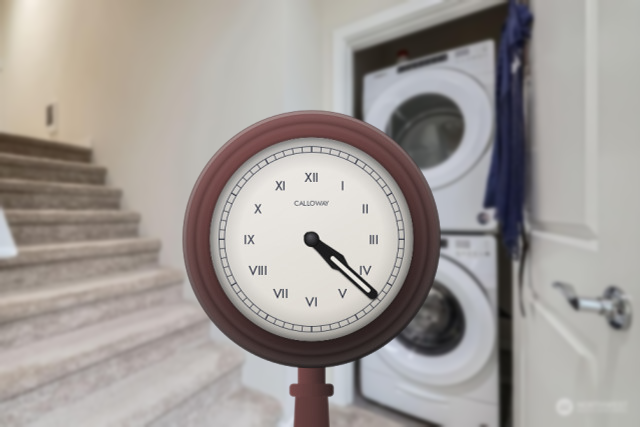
4 h 22 min
